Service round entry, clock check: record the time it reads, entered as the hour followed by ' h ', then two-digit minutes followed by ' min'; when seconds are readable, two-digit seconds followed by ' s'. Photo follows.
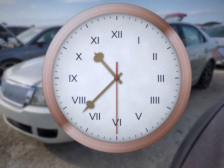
10 h 37 min 30 s
